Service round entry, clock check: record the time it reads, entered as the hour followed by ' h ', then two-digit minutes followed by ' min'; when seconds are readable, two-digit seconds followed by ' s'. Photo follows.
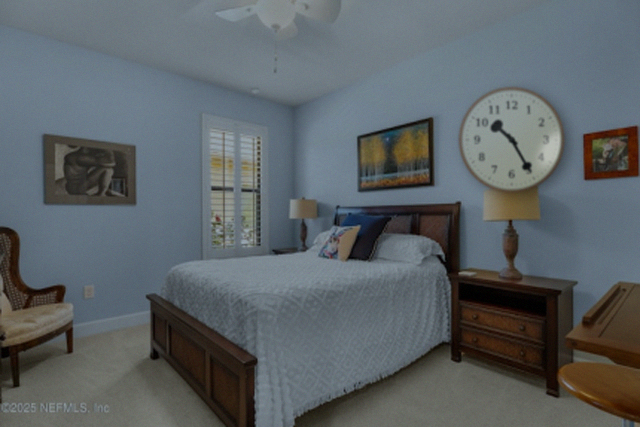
10 h 25 min
